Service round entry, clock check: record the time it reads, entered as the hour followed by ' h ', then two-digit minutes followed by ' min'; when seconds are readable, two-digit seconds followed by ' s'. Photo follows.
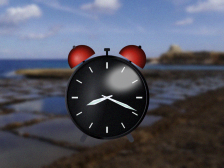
8 h 19 min
